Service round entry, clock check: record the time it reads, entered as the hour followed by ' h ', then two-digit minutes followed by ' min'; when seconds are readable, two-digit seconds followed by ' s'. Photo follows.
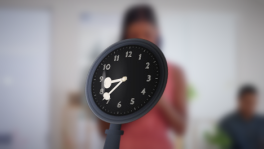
8 h 37 min
